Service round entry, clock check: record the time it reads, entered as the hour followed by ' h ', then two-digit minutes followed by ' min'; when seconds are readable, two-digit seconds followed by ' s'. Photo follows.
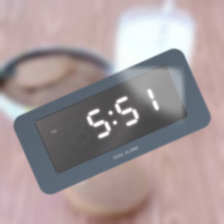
5 h 51 min
